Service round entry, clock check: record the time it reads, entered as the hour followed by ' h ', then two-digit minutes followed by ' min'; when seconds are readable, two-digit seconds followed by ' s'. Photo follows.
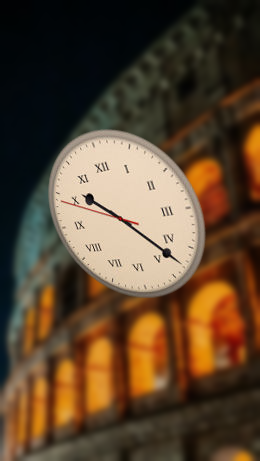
10 h 22 min 49 s
